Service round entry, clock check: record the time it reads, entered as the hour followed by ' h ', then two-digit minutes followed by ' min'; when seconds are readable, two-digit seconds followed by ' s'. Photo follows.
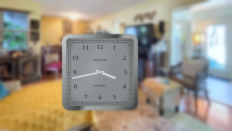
3 h 43 min
